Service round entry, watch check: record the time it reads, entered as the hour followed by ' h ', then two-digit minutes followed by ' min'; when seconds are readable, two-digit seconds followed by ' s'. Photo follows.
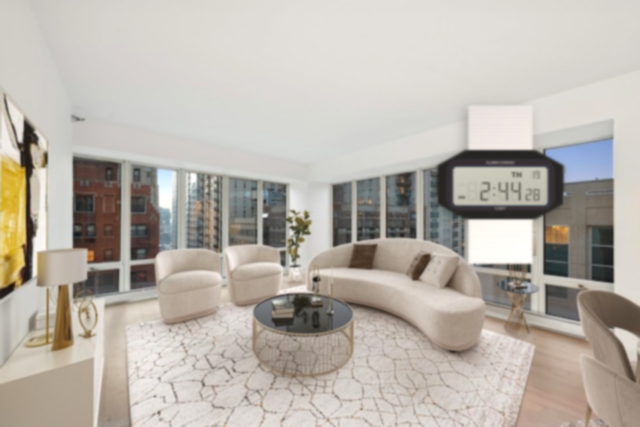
2 h 44 min 28 s
